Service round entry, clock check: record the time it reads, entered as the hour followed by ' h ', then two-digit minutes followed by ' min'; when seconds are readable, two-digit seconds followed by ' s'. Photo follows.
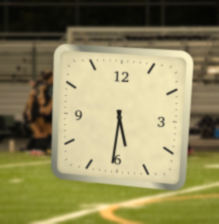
5 h 31 min
